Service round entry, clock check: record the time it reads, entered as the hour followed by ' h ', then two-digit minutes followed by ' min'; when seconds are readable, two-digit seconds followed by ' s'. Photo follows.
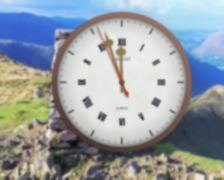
11 h 56 min 56 s
